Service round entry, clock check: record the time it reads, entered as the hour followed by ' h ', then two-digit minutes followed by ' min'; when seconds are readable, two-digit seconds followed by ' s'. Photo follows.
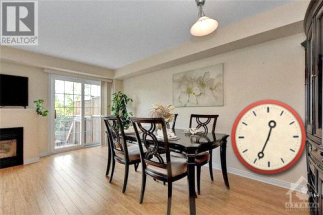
12 h 34 min
